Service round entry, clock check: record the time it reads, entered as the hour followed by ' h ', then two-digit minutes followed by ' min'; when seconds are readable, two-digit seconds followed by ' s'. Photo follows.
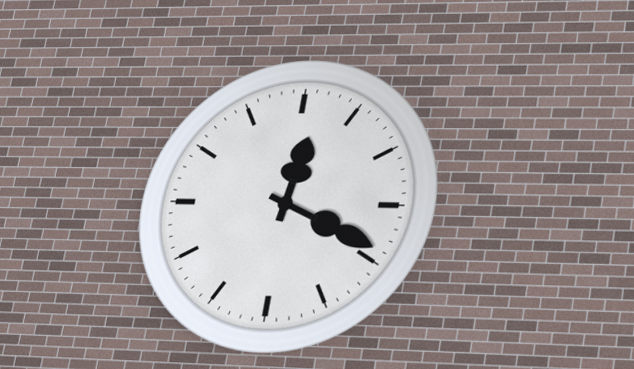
12 h 19 min
